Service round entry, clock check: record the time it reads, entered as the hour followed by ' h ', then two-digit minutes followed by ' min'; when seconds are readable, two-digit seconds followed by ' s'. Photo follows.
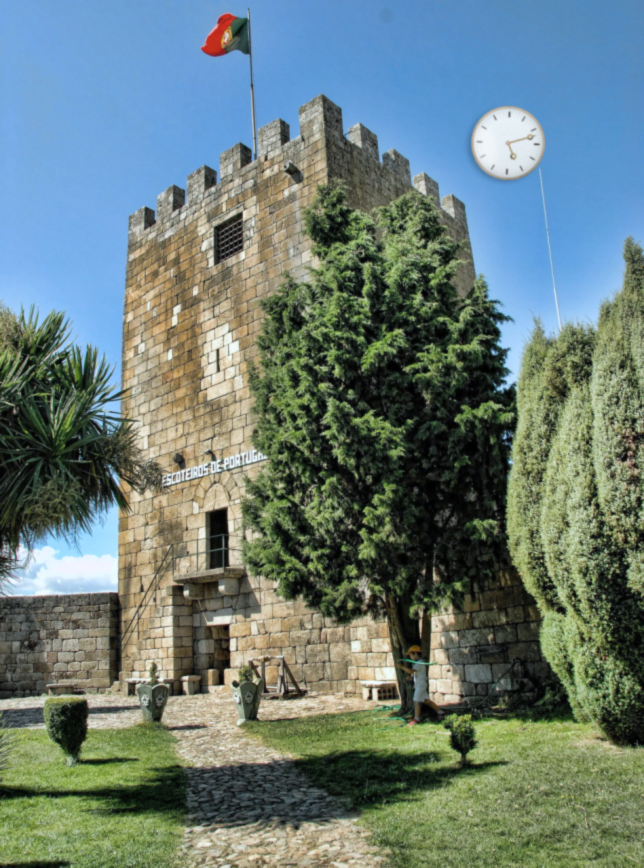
5 h 12 min
